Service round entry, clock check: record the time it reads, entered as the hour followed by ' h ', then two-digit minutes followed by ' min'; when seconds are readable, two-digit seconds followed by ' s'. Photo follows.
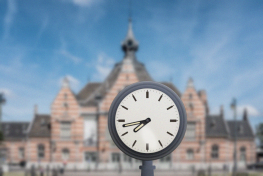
7 h 43 min
